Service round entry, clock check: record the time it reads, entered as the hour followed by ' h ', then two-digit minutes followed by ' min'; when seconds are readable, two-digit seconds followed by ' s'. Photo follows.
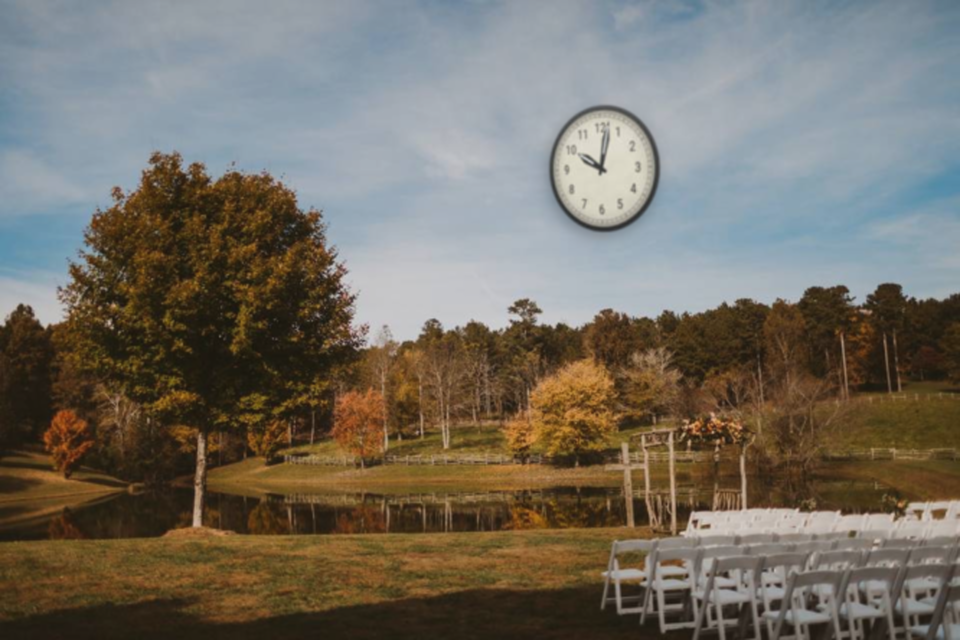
10 h 02 min
